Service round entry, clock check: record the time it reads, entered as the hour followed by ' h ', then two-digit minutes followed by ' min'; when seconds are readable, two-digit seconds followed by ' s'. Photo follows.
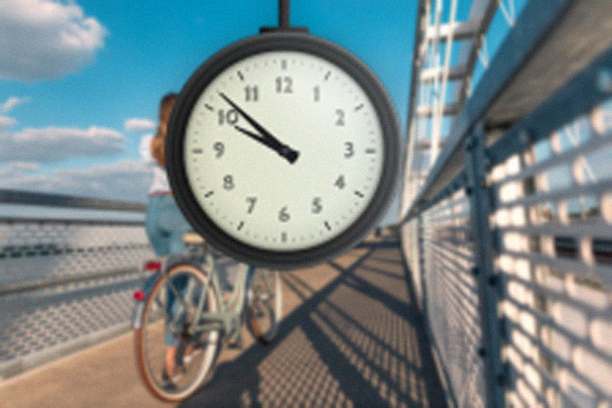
9 h 52 min
